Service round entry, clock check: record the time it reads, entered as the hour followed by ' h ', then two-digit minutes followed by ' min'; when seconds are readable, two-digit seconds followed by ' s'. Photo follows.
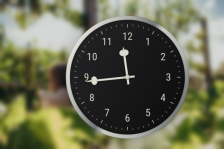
11 h 44 min
